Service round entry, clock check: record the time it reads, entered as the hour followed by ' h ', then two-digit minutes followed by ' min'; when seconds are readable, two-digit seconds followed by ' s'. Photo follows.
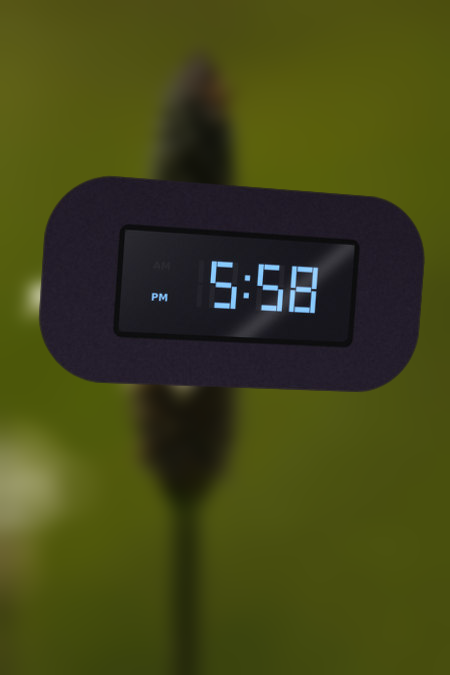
5 h 58 min
